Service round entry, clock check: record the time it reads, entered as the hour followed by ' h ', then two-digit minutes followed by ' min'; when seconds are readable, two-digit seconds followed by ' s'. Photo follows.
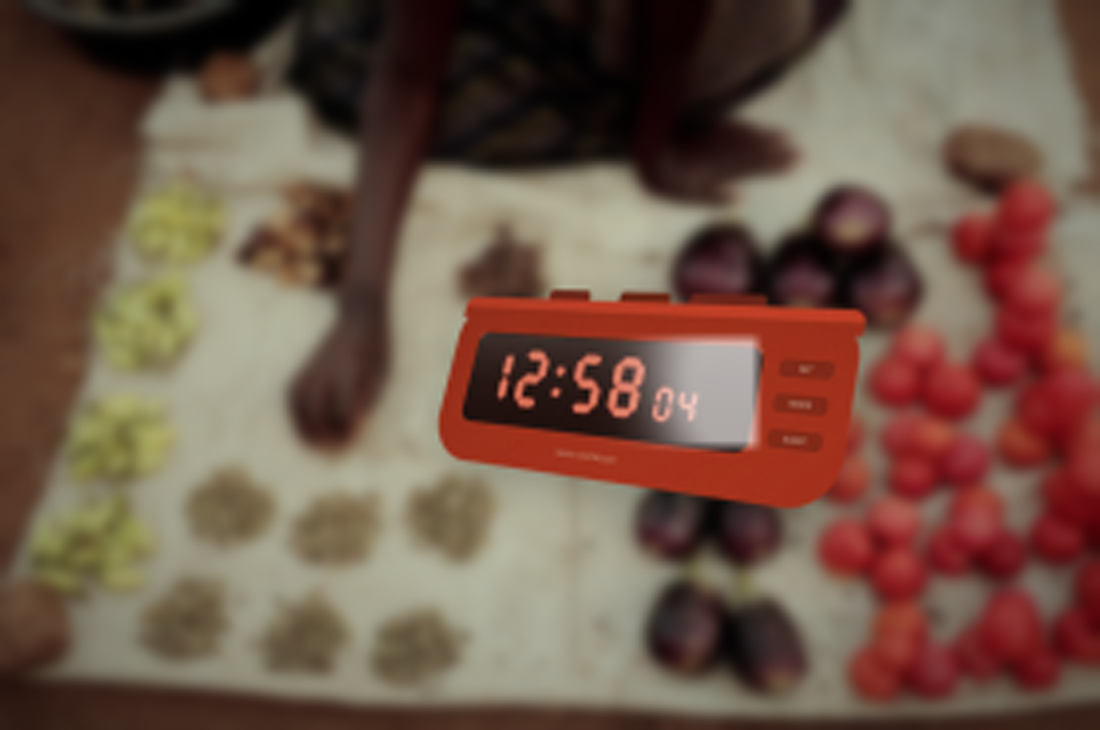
12 h 58 min 04 s
